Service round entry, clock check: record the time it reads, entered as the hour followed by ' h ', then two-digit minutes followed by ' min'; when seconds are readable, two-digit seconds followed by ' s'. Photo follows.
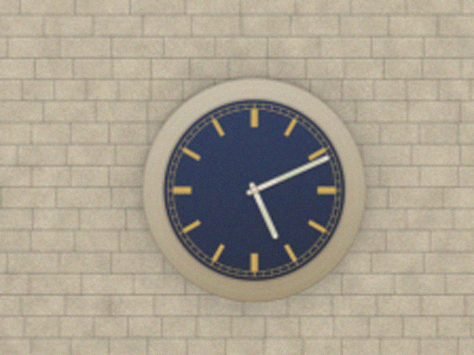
5 h 11 min
